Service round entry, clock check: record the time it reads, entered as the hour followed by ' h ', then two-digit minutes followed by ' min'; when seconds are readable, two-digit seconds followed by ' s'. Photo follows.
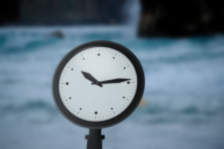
10 h 14 min
